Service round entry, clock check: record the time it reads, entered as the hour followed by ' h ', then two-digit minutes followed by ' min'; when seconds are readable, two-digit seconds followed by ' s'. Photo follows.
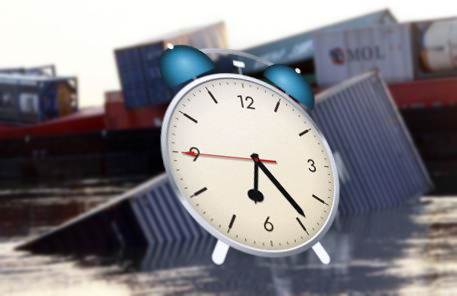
6 h 23 min 45 s
